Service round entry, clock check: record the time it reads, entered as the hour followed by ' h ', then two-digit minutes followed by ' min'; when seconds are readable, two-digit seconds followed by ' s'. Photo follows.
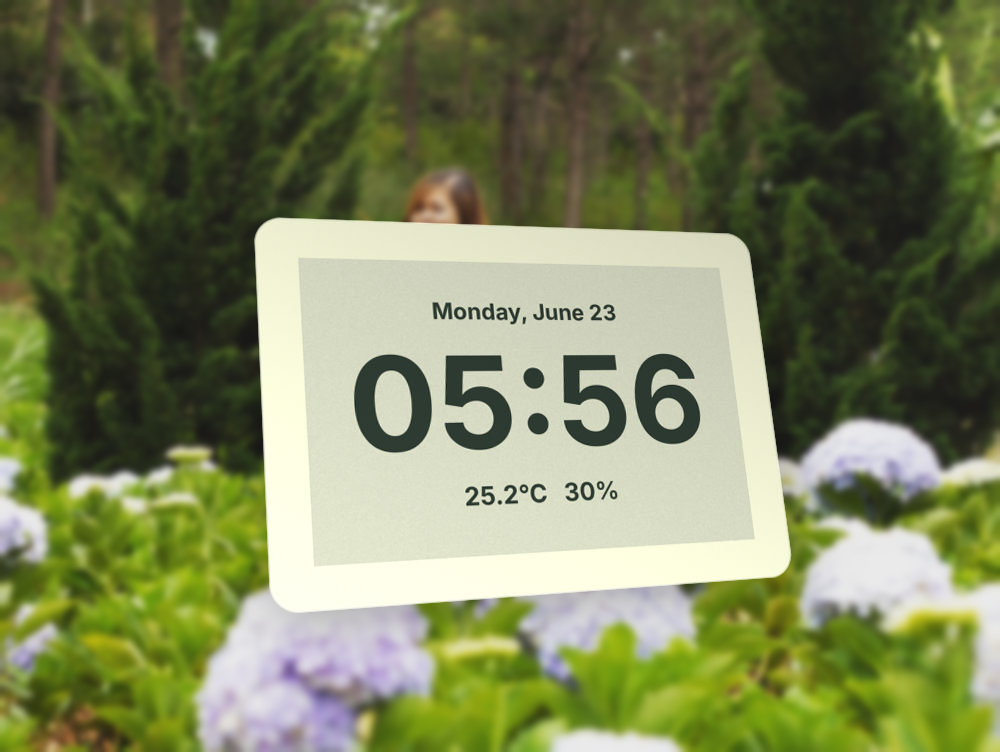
5 h 56 min
